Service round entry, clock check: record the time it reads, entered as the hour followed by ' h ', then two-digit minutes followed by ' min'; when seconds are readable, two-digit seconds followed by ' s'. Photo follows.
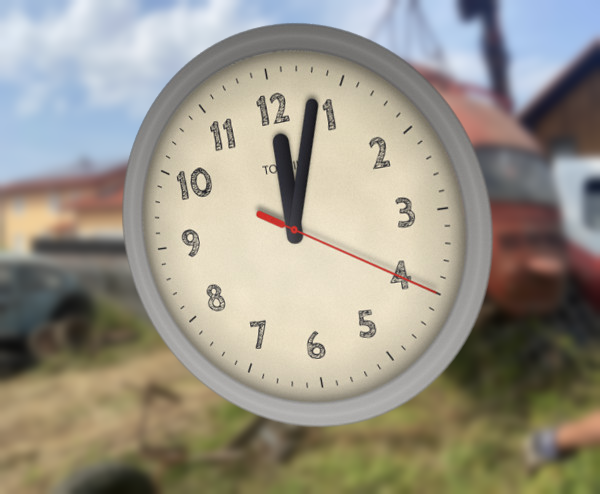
12 h 03 min 20 s
